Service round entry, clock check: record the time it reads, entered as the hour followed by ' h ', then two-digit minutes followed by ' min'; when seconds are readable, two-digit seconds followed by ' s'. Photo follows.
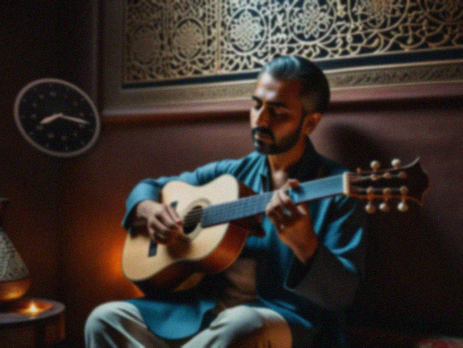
8 h 18 min
